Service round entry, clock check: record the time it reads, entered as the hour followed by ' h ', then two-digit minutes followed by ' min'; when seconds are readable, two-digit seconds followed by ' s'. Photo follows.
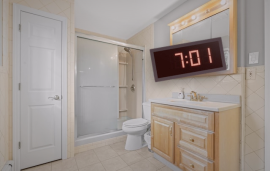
7 h 01 min
